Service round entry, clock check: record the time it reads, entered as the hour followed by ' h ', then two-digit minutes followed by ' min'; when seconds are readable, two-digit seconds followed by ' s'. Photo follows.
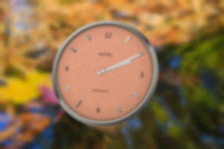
2 h 10 min
